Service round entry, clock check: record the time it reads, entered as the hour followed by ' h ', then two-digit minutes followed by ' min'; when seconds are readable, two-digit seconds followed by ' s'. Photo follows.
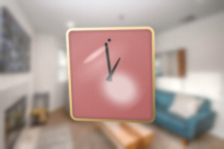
12 h 59 min
